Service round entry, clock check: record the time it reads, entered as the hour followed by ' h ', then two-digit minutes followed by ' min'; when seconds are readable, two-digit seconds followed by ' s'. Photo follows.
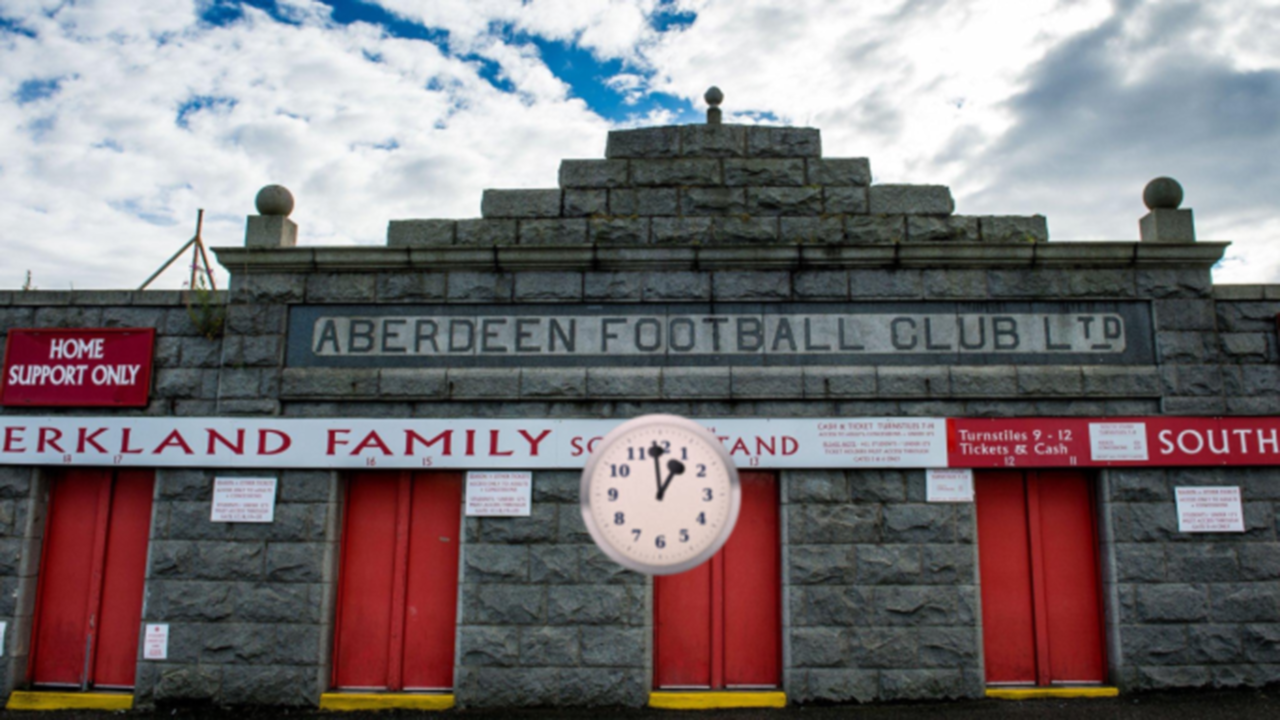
12 h 59 min
